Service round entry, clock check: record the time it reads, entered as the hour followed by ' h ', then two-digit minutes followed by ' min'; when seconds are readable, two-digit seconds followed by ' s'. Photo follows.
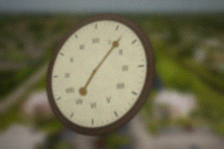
7 h 07 min
